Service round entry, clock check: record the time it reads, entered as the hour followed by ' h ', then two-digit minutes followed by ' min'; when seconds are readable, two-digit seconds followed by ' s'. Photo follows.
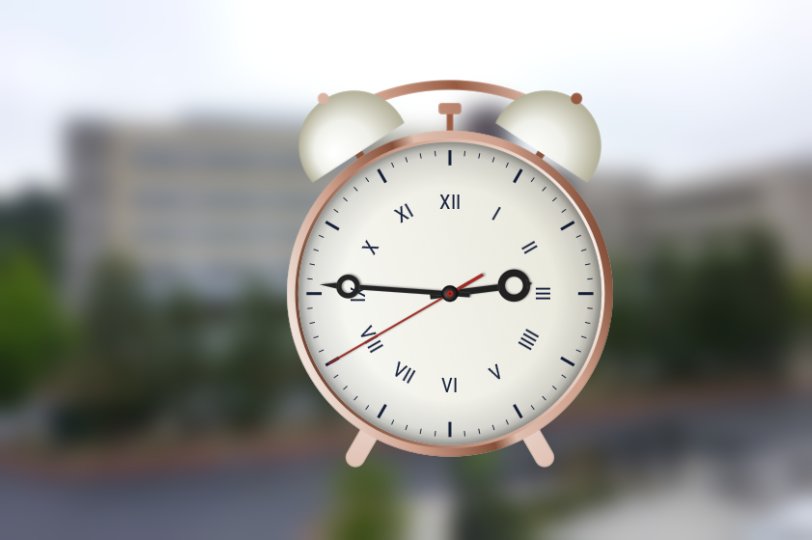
2 h 45 min 40 s
